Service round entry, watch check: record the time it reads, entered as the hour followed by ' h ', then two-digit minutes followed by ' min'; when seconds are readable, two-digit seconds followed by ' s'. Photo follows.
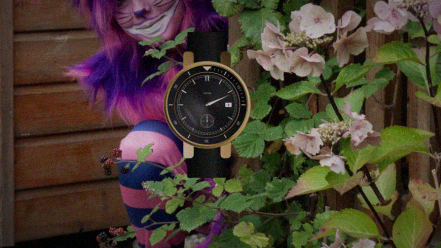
2 h 11 min
